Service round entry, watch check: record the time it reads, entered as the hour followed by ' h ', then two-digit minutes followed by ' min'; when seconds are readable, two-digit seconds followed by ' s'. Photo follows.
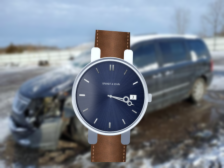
3 h 18 min
